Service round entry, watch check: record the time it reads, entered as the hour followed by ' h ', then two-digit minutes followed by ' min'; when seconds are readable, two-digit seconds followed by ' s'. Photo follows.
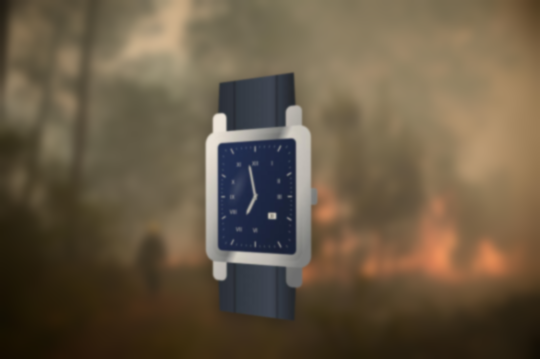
6 h 58 min
